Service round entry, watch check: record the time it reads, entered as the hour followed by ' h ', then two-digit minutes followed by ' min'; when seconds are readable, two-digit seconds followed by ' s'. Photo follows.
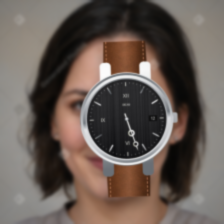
5 h 27 min
